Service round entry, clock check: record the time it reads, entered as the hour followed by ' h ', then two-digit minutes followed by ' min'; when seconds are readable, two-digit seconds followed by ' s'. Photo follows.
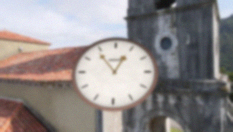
12 h 54 min
